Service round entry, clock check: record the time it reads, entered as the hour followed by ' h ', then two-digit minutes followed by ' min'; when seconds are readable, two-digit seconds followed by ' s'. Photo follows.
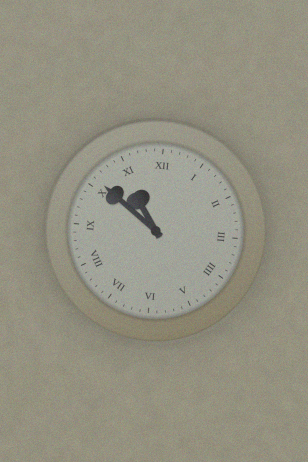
10 h 51 min
